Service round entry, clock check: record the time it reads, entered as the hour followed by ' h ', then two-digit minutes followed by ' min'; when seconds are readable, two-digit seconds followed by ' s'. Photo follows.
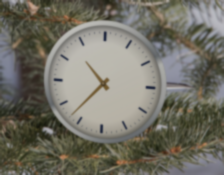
10 h 37 min
